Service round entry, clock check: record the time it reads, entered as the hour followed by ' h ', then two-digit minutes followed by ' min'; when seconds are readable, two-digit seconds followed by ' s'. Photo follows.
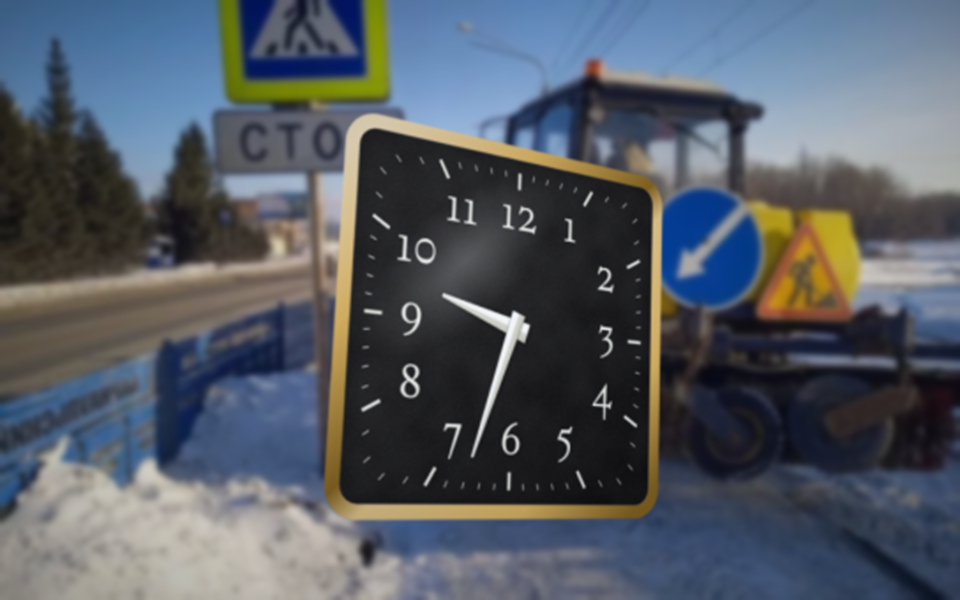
9 h 33 min
